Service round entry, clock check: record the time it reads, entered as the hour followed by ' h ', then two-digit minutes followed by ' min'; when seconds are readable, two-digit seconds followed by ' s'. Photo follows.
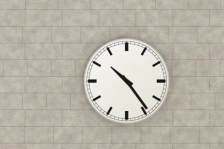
10 h 24 min
